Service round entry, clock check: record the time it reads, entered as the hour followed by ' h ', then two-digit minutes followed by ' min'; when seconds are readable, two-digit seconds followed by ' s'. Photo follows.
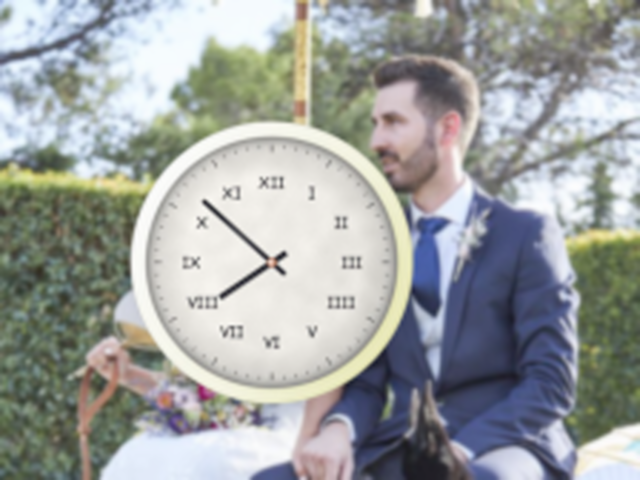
7 h 52 min
